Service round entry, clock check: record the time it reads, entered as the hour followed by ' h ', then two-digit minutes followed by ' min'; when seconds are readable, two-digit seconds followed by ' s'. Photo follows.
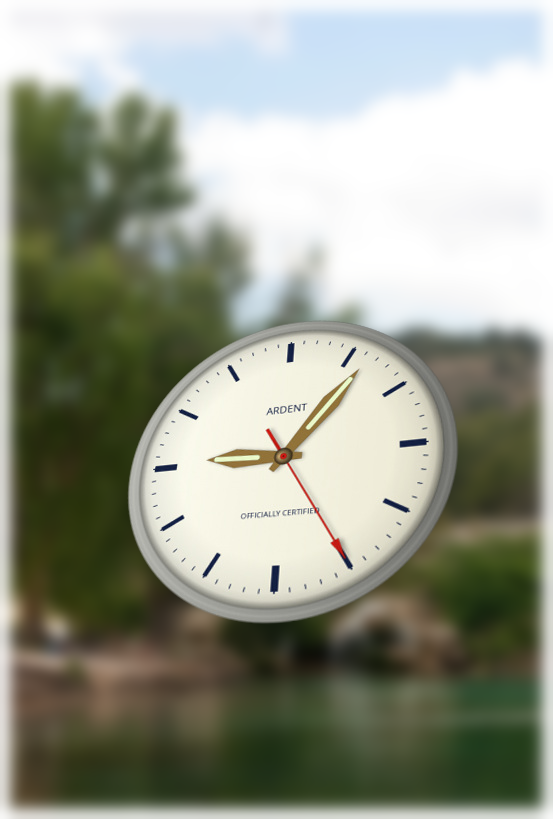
9 h 06 min 25 s
